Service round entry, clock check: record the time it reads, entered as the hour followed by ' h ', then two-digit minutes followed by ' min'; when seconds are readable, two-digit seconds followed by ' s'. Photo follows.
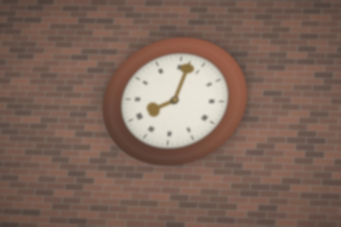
8 h 02 min
